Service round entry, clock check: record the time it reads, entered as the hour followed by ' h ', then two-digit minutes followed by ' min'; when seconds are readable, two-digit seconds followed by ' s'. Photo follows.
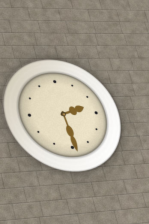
2 h 29 min
